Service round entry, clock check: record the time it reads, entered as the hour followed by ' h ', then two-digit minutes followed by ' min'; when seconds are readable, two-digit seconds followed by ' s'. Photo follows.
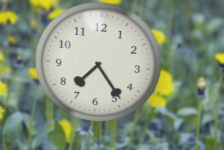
7 h 24 min
